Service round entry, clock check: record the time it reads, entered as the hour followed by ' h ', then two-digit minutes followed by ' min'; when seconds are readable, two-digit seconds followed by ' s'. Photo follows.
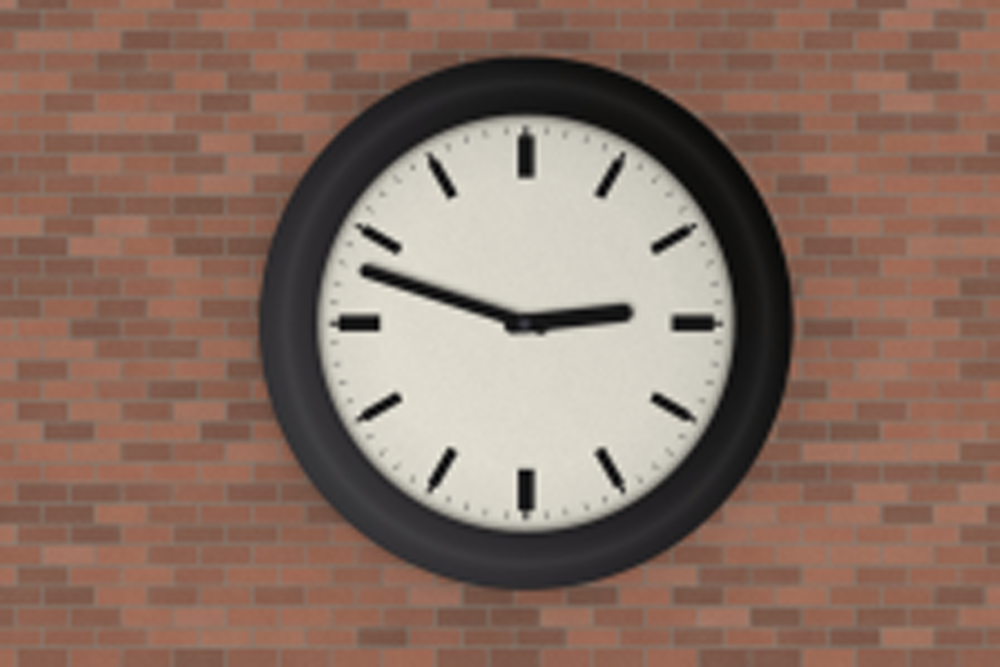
2 h 48 min
